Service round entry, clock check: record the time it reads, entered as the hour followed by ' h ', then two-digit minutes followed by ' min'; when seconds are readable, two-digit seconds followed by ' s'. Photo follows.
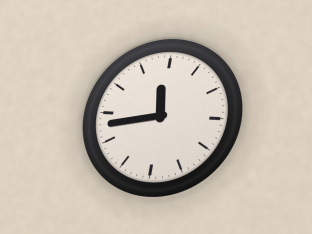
11 h 43 min
